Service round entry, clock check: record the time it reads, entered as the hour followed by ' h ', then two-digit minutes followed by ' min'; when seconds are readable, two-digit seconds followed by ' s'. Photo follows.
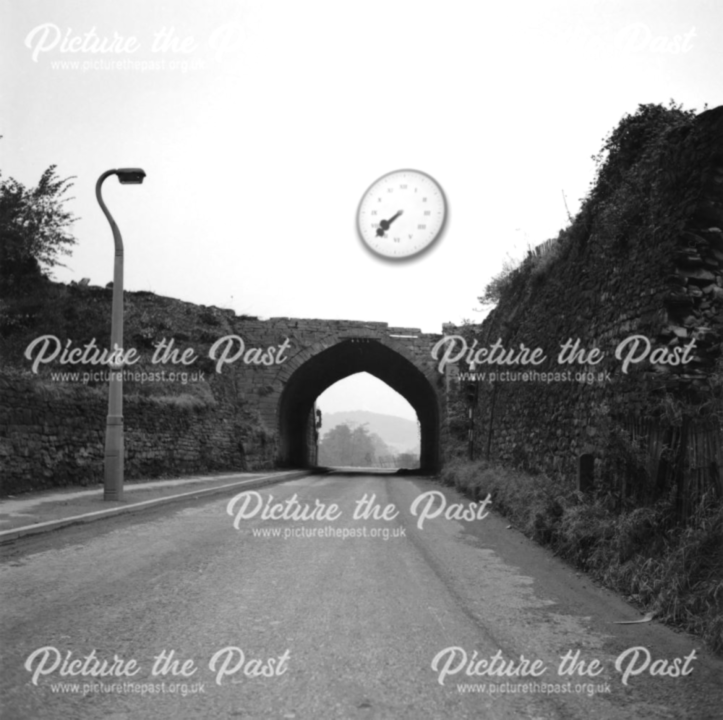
7 h 37 min
